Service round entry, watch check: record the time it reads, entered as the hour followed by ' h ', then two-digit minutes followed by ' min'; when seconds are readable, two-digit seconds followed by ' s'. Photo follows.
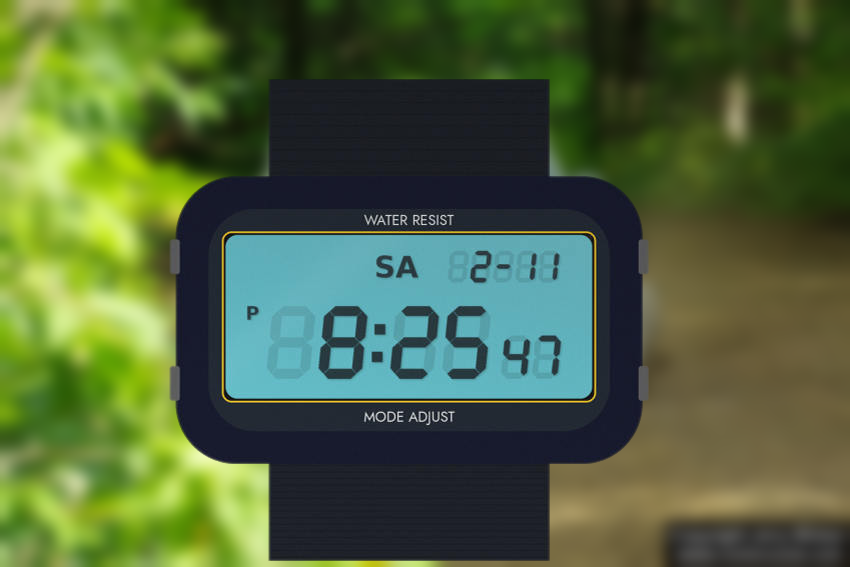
8 h 25 min 47 s
